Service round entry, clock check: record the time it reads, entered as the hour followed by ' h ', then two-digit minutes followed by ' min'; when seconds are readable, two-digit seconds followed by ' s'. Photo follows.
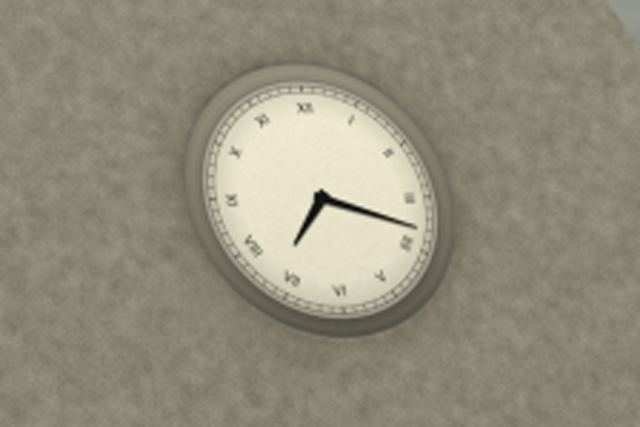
7 h 18 min
